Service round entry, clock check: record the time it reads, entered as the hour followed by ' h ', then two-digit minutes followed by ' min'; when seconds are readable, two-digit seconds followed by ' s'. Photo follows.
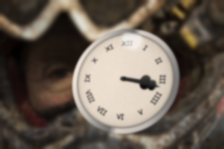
3 h 17 min
